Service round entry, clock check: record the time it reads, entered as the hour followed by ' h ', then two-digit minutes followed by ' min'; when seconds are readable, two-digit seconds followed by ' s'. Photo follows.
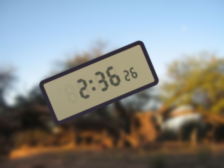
2 h 36 min 26 s
